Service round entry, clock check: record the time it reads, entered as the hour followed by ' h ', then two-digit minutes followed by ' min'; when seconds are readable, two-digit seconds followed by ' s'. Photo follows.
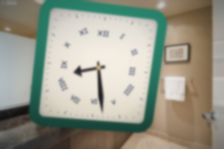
8 h 28 min
